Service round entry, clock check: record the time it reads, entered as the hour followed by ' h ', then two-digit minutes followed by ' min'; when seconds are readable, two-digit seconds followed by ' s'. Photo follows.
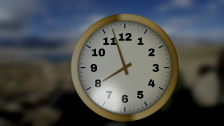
7 h 57 min
